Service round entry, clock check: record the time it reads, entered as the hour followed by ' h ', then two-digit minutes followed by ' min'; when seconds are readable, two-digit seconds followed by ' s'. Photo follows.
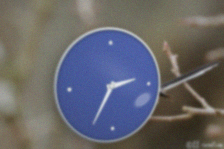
2 h 35 min
